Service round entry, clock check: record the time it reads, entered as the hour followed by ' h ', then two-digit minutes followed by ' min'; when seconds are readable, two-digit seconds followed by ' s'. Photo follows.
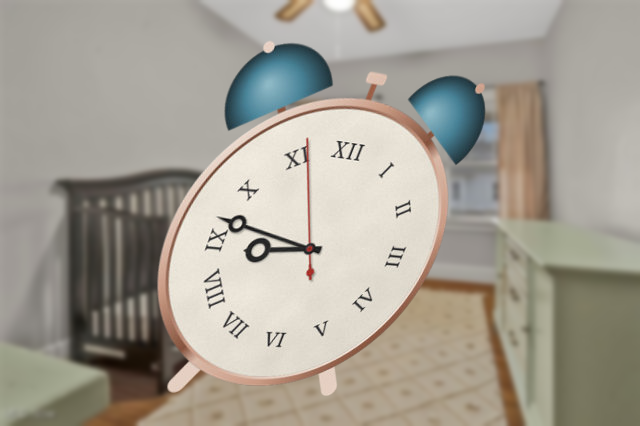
8 h 46 min 56 s
